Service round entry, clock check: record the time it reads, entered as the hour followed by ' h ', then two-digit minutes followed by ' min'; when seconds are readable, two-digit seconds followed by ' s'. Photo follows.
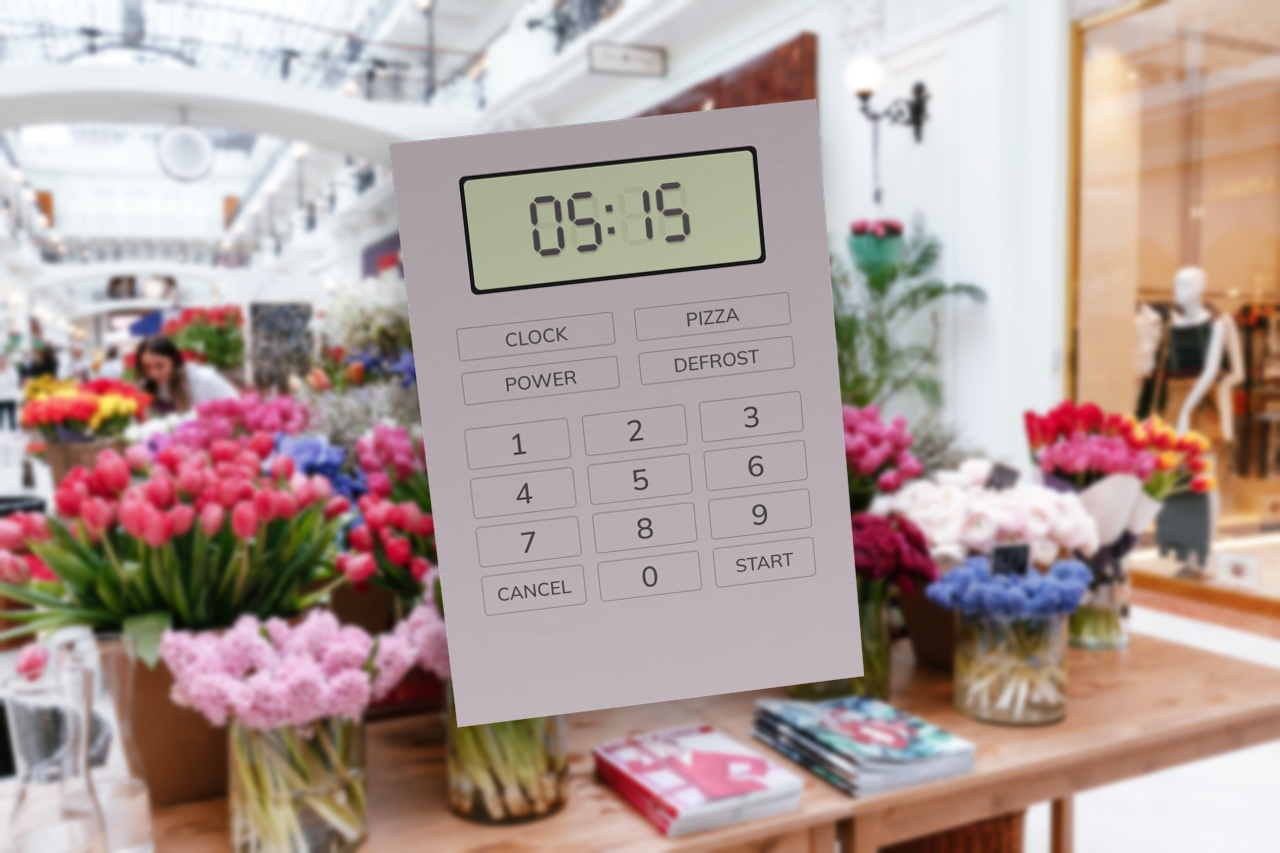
5 h 15 min
